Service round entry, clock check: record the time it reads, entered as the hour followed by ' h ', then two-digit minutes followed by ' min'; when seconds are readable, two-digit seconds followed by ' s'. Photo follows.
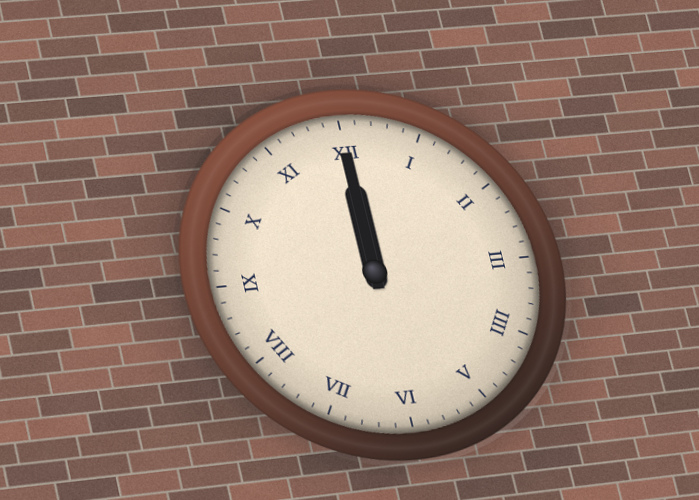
12 h 00 min
